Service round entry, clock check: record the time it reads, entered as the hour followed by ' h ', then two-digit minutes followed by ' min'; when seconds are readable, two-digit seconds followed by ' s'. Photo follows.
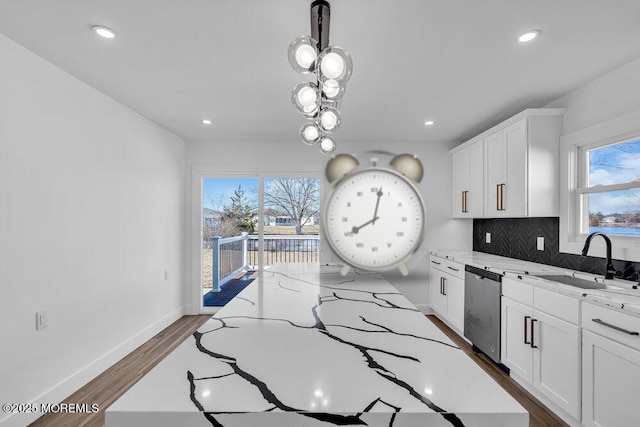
8 h 02 min
